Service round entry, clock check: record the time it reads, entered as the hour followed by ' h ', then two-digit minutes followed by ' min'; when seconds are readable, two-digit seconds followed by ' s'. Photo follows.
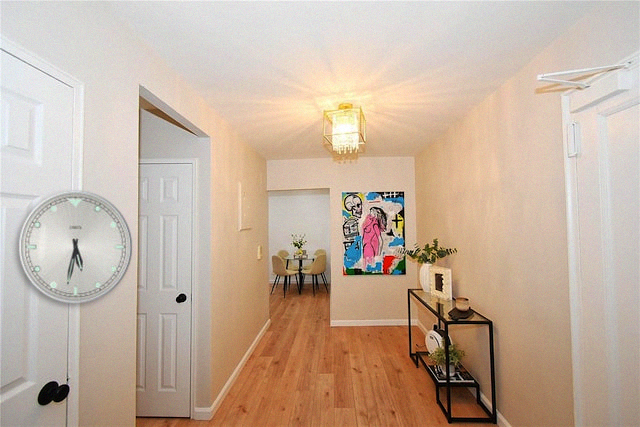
5 h 32 min
